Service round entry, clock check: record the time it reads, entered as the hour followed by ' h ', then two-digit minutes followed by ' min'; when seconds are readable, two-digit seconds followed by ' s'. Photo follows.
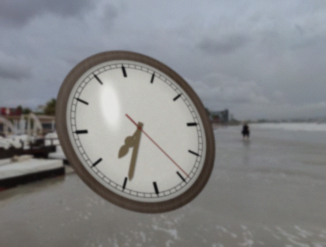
7 h 34 min 24 s
